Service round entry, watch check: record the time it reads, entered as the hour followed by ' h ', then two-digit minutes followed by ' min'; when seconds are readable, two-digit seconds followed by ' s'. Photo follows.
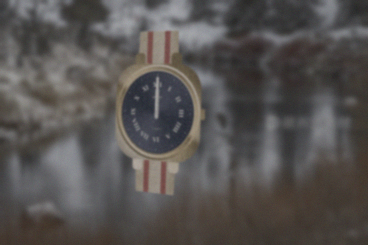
12 h 00 min
